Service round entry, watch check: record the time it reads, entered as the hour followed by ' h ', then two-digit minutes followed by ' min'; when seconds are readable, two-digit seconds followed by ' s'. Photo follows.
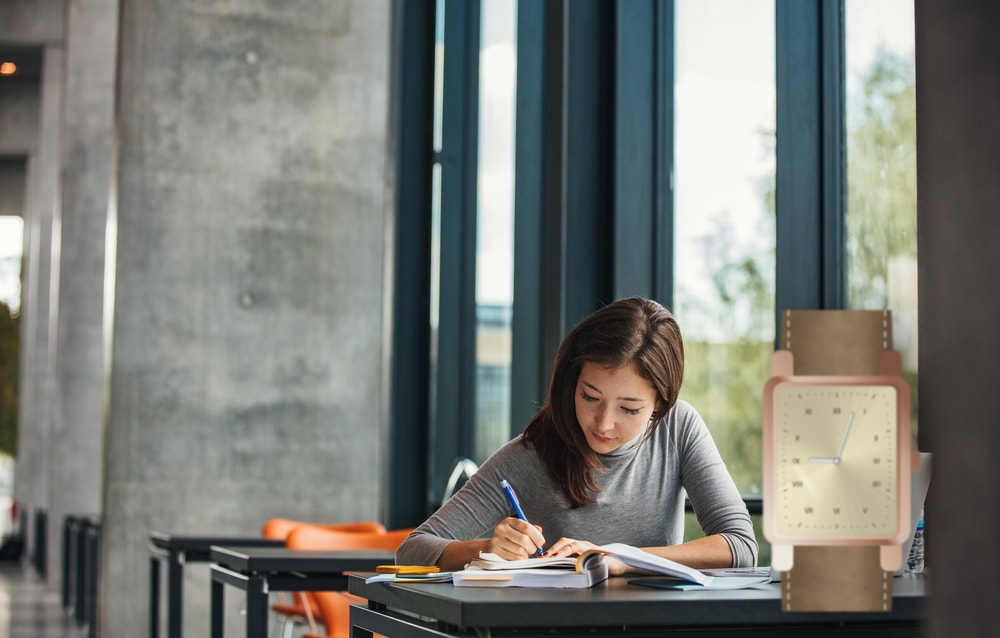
9 h 03 min
